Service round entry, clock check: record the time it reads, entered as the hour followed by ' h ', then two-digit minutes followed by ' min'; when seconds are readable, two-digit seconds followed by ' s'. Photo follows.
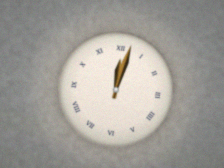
12 h 02 min
